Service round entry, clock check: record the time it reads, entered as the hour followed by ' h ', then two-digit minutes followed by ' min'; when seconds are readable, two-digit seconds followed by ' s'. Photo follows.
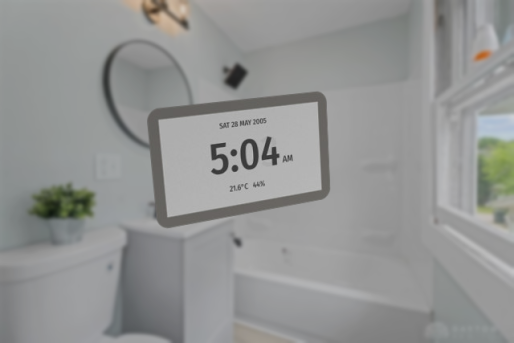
5 h 04 min
